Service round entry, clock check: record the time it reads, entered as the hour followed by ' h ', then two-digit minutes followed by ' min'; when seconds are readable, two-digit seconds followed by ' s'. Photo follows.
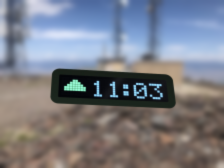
11 h 03 min
